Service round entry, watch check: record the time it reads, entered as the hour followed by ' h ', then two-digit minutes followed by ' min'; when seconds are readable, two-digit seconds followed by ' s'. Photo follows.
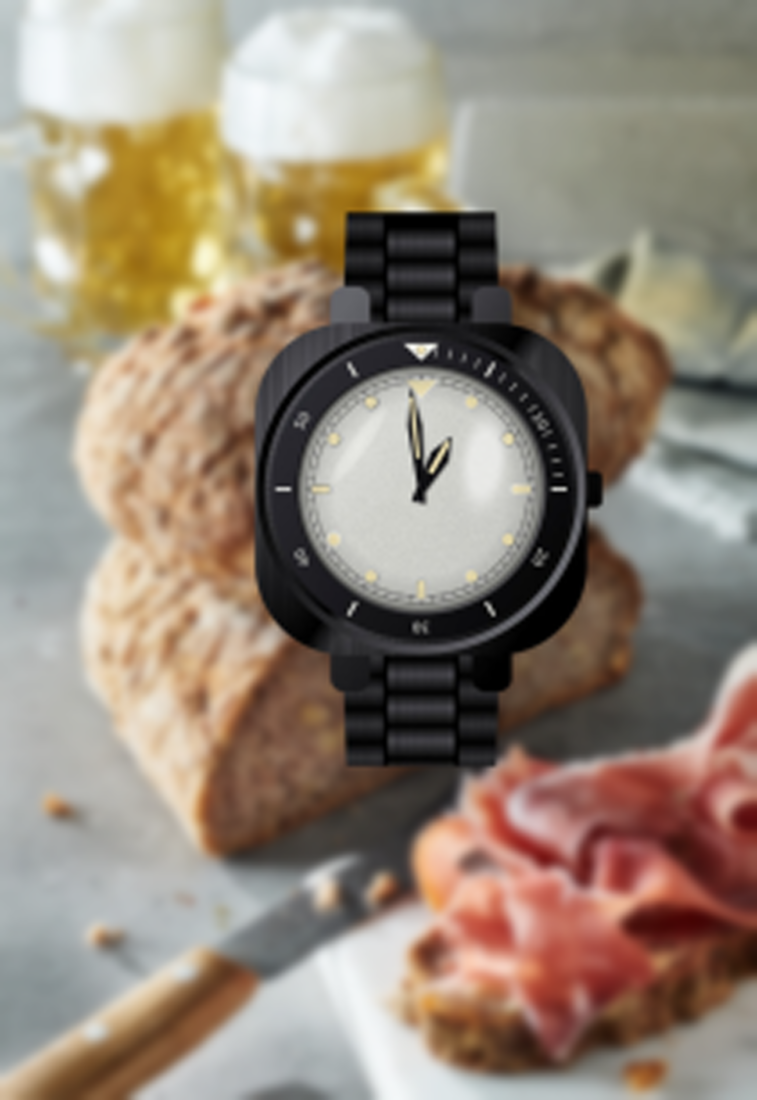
12 h 59 min
